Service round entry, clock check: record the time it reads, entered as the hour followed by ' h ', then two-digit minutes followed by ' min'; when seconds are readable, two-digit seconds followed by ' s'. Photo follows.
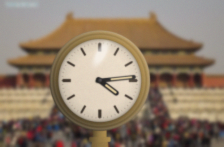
4 h 14 min
